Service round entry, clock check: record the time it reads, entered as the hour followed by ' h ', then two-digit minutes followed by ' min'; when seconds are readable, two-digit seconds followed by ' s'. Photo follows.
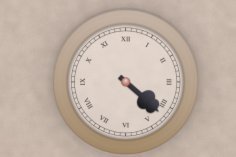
4 h 22 min
